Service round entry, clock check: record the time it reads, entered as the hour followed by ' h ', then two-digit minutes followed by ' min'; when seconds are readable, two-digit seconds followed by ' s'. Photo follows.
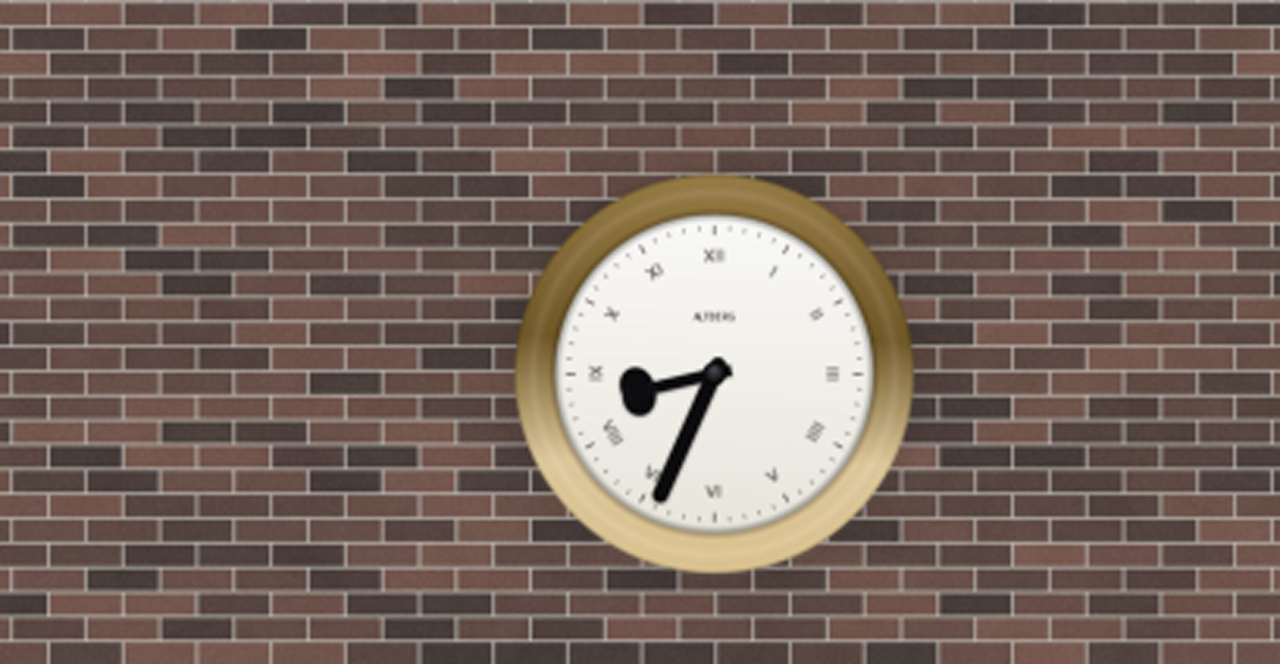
8 h 34 min
